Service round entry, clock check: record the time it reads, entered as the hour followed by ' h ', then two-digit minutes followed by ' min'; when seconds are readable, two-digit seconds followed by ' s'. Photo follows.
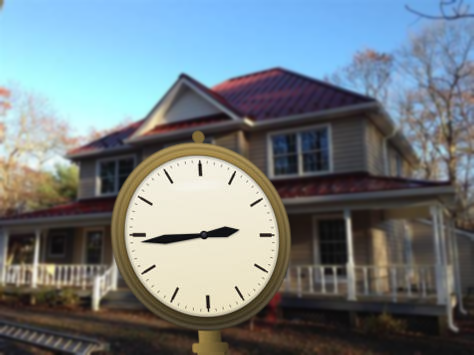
2 h 44 min
